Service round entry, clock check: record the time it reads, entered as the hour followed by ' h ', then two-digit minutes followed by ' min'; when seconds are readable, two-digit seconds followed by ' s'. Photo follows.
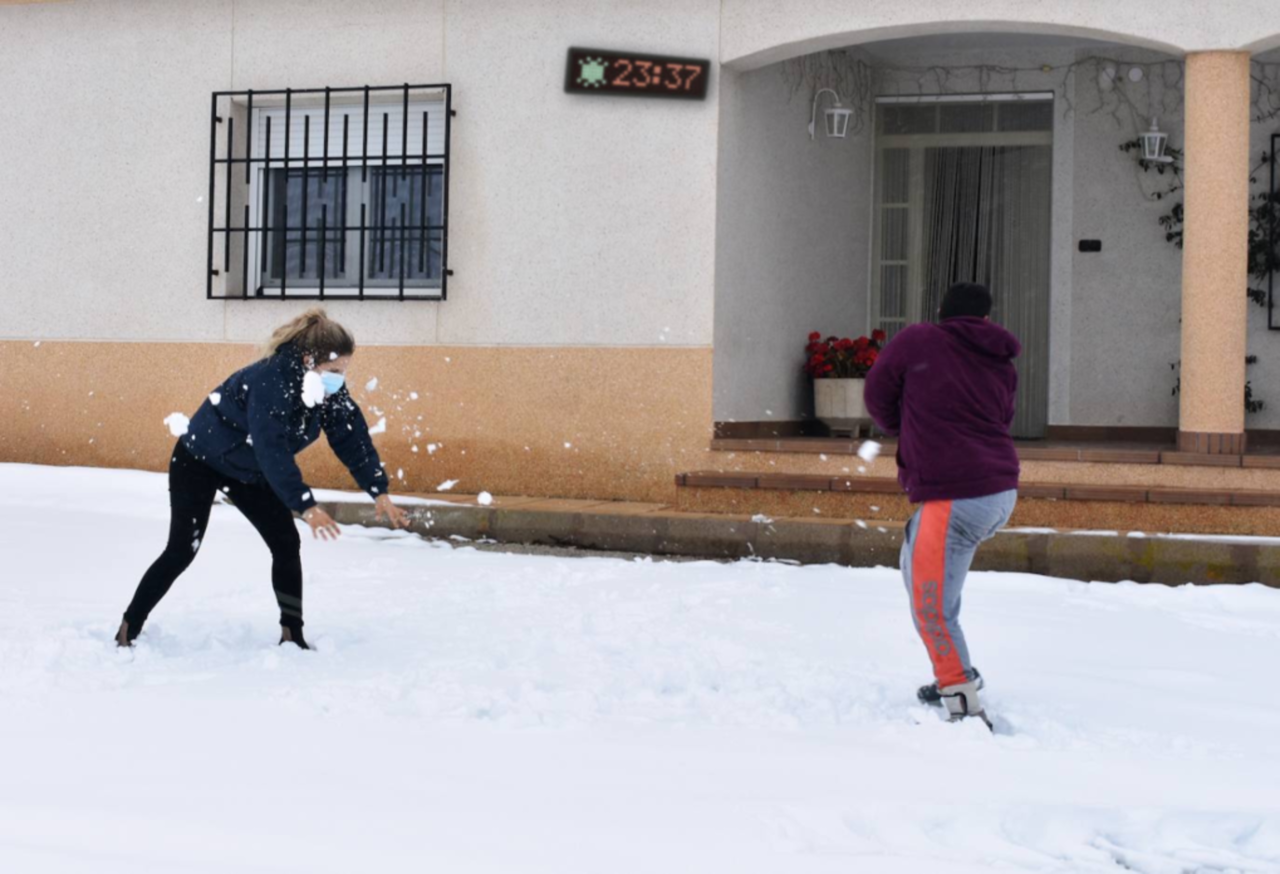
23 h 37 min
